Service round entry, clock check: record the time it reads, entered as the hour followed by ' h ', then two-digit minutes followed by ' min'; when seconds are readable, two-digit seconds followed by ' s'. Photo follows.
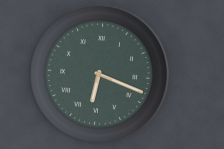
6 h 18 min
